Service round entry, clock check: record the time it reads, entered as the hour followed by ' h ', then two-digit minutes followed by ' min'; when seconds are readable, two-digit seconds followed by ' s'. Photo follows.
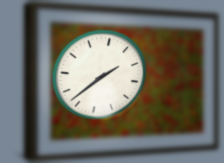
1 h 37 min
